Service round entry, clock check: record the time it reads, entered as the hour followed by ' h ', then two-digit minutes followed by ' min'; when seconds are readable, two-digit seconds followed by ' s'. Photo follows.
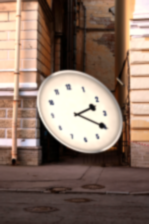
2 h 20 min
